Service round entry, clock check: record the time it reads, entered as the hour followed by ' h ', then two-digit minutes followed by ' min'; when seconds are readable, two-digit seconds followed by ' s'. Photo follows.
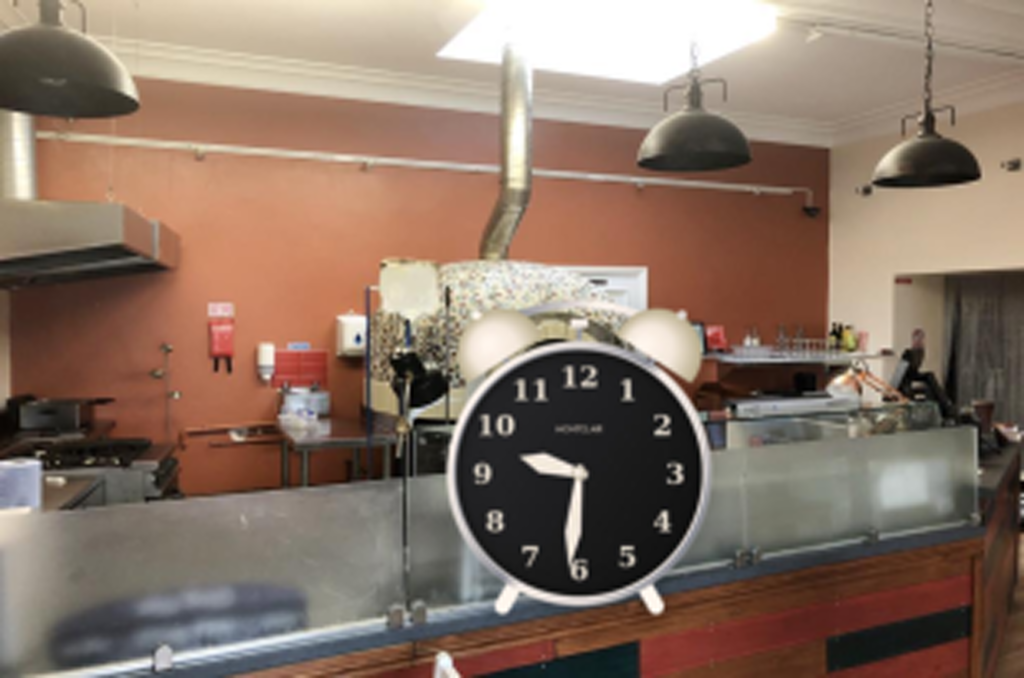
9 h 31 min
